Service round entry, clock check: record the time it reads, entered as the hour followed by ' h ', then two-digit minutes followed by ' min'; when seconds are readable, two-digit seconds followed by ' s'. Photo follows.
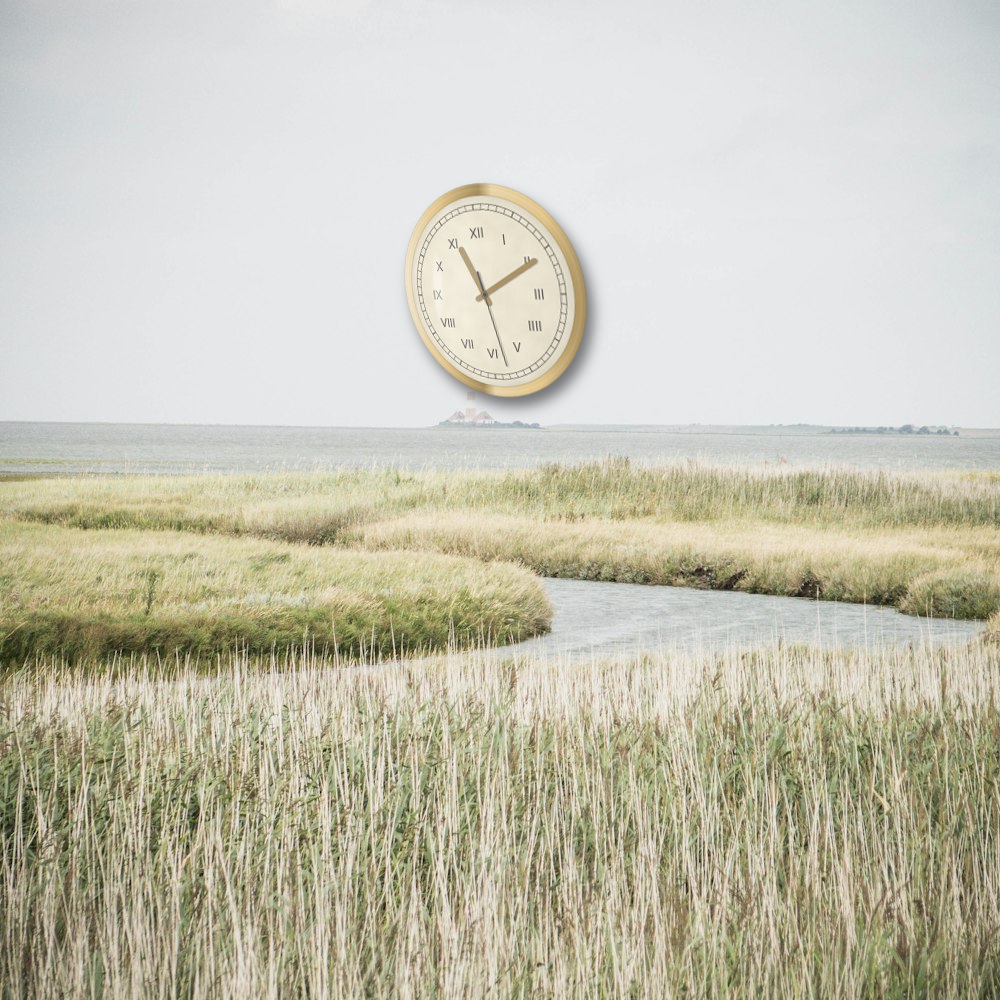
11 h 10 min 28 s
